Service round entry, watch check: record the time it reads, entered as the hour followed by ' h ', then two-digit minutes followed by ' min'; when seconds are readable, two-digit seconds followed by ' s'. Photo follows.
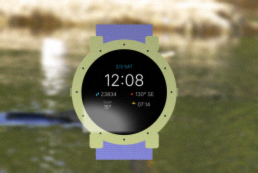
12 h 08 min
